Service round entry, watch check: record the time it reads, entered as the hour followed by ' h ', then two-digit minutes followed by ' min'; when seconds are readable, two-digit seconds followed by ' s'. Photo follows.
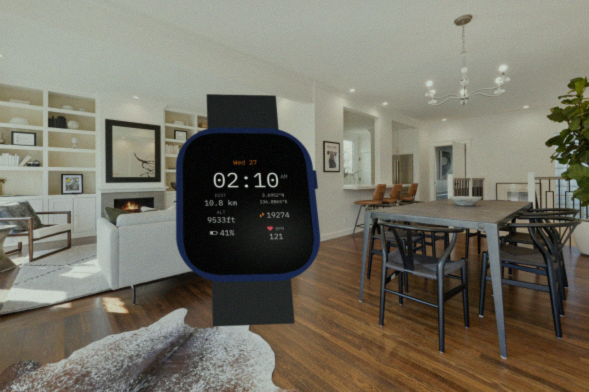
2 h 10 min
